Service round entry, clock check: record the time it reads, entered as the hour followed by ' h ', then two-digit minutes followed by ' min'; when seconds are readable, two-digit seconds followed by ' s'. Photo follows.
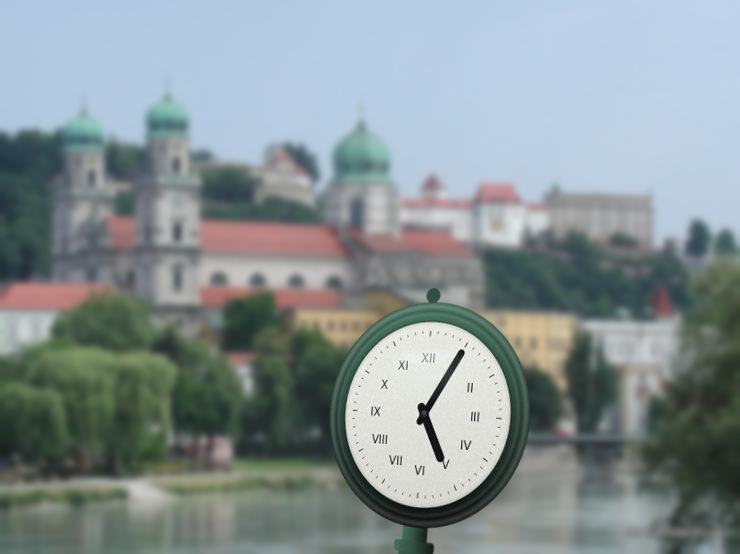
5 h 05 min
